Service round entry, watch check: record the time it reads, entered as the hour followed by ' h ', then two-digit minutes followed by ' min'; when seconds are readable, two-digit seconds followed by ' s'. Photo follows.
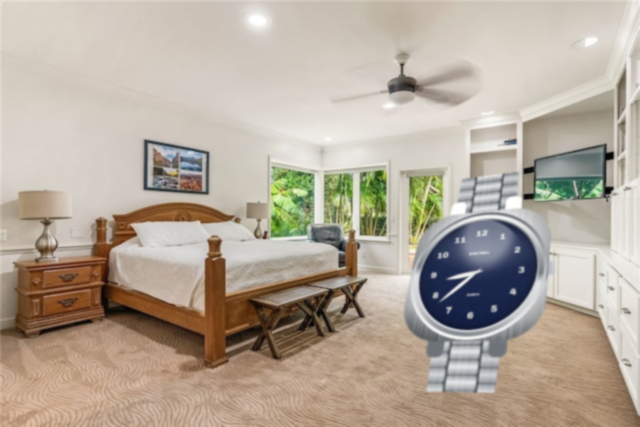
8 h 38 min
